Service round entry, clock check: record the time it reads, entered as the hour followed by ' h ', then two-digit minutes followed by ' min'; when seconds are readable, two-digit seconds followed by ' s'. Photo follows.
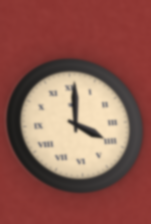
4 h 01 min
